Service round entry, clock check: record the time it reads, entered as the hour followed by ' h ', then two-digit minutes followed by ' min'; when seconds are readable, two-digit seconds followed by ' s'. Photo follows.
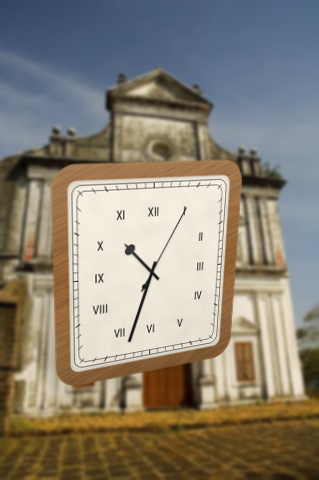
10 h 33 min 05 s
